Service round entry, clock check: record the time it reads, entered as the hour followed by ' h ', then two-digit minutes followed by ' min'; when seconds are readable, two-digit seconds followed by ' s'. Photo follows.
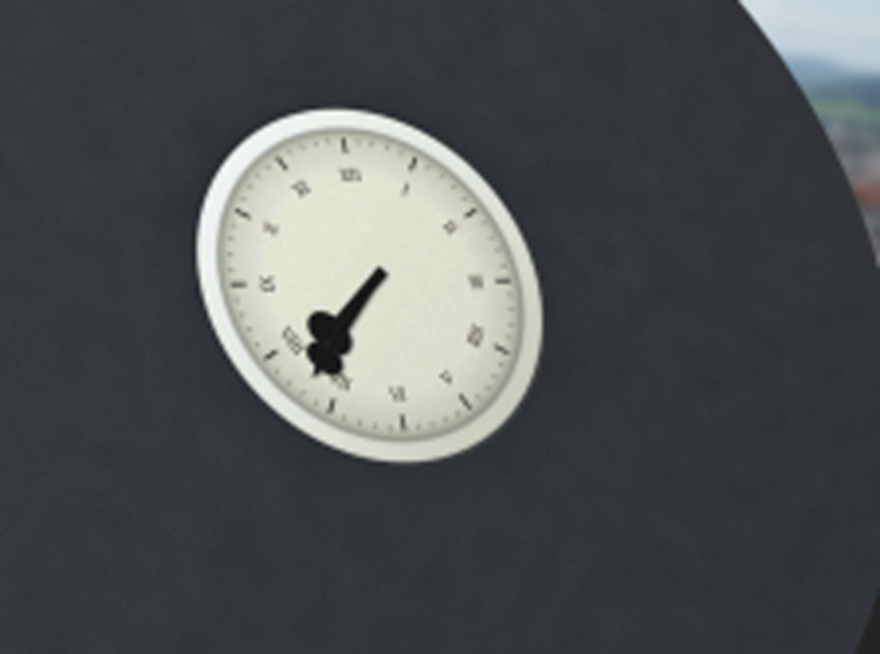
7 h 37 min
